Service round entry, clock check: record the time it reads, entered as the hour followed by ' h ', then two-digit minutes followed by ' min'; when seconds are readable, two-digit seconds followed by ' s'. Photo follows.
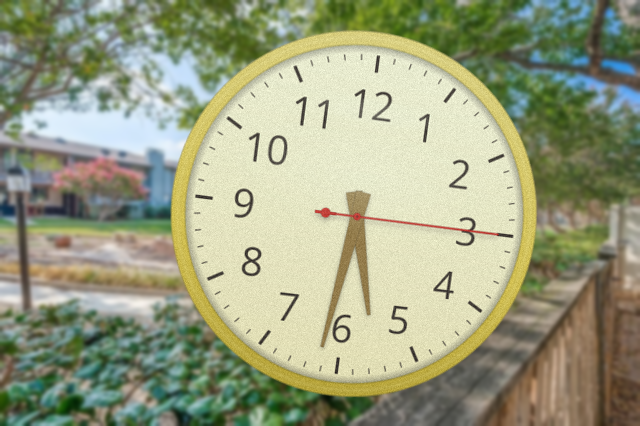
5 h 31 min 15 s
